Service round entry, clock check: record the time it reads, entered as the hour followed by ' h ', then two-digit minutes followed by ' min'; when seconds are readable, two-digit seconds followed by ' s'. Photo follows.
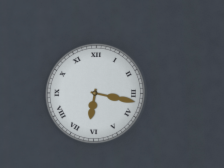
6 h 17 min
